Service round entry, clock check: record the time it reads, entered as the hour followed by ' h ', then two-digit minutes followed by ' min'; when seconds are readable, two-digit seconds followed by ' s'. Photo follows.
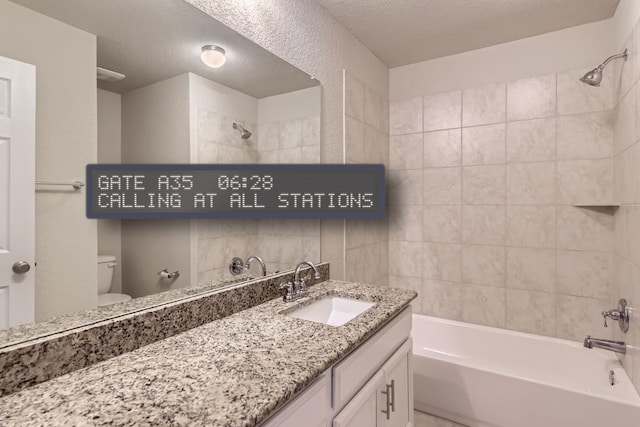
6 h 28 min
